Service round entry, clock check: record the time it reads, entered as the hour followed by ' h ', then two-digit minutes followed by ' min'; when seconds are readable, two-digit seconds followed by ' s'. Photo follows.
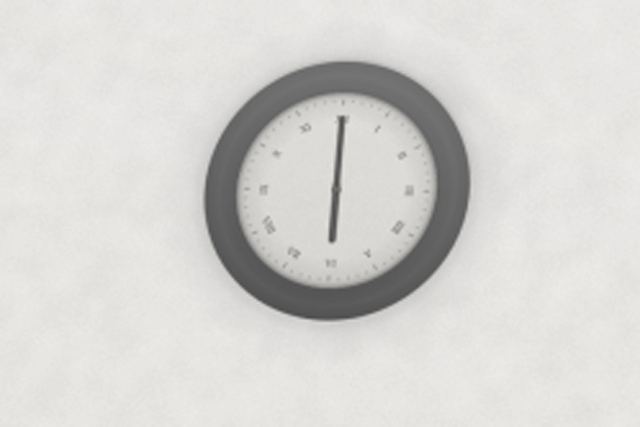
6 h 00 min
